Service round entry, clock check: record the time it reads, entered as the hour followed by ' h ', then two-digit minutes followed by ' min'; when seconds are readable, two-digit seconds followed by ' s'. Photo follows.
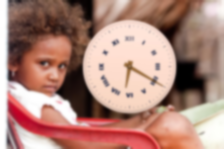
6 h 20 min
